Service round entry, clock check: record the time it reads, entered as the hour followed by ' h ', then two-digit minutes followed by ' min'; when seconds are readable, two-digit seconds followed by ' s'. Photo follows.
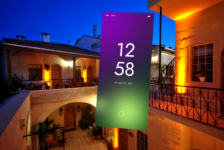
12 h 58 min
